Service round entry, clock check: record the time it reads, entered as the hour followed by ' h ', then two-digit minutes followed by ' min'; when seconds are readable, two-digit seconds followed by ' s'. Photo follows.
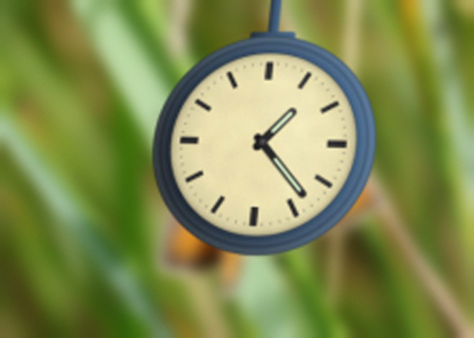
1 h 23 min
